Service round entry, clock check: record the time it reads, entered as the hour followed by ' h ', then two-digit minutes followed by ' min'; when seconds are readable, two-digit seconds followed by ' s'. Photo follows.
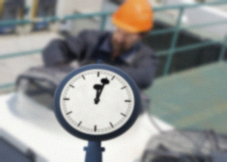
12 h 03 min
